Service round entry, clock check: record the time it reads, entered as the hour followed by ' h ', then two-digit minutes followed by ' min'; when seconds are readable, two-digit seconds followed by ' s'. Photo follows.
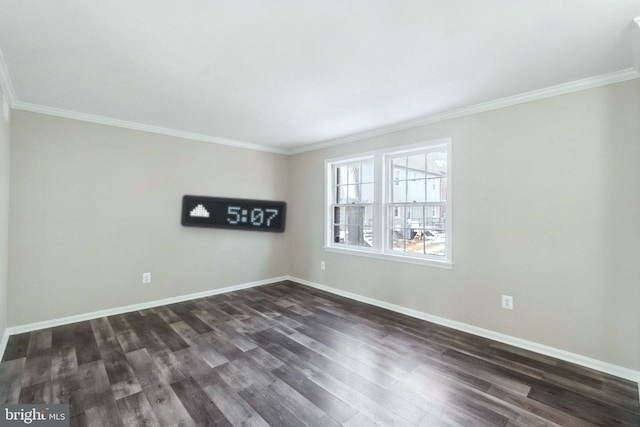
5 h 07 min
